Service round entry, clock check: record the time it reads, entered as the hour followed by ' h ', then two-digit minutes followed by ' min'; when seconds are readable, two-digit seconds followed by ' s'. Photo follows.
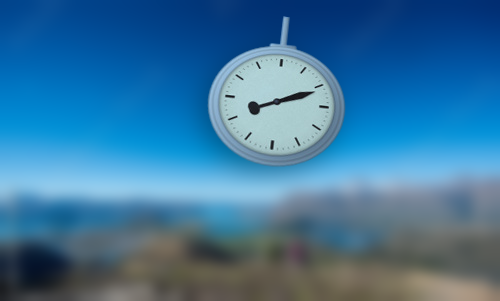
8 h 11 min
